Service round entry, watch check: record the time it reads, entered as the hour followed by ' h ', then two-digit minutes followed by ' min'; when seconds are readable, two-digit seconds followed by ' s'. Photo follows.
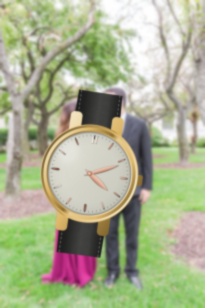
4 h 11 min
